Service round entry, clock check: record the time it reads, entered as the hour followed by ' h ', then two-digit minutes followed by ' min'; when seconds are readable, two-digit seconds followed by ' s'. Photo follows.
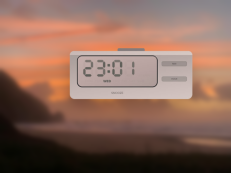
23 h 01 min
